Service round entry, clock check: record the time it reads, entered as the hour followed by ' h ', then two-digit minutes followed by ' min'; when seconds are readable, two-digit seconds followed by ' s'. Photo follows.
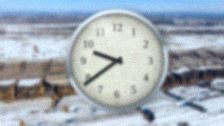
9 h 39 min
